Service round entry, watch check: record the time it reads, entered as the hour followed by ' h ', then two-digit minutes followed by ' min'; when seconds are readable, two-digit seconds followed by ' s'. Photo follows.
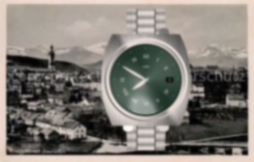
7 h 50 min
